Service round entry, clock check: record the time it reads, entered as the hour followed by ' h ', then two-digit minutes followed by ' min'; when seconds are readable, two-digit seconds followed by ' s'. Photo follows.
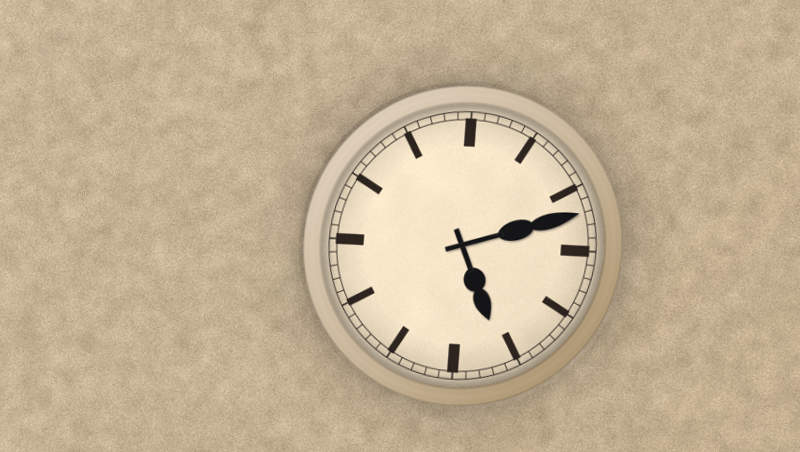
5 h 12 min
